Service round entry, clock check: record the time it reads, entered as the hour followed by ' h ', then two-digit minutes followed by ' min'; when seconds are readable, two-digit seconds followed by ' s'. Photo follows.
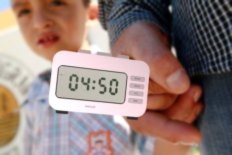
4 h 50 min
